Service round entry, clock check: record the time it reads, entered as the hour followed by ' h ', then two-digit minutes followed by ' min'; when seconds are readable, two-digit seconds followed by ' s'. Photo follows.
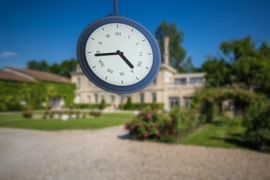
4 h 44 min
